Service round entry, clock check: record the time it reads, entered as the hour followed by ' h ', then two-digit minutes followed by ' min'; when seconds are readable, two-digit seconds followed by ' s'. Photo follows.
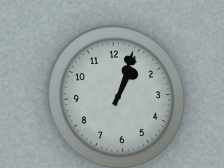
1 h 04 min
